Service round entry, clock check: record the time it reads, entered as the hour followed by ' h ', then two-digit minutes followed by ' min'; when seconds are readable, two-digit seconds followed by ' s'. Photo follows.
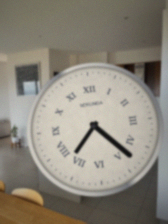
7 h 23 min
